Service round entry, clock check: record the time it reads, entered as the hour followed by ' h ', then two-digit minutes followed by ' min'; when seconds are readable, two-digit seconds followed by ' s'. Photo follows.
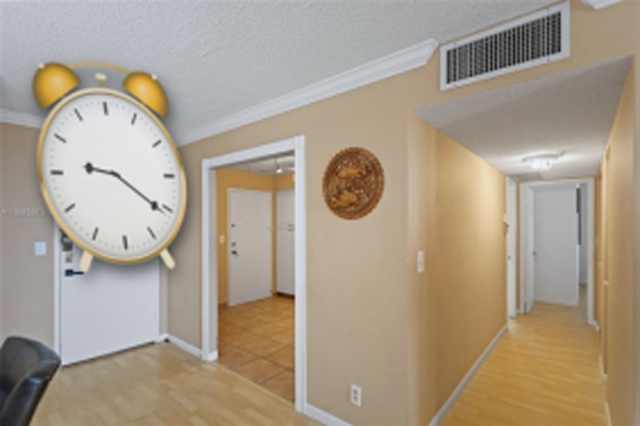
9 h 21 min
